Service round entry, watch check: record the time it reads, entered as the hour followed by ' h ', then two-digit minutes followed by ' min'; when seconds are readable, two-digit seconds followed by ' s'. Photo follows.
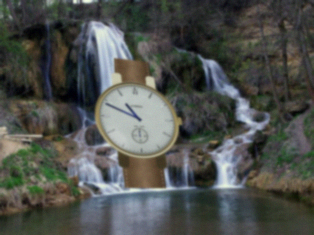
10 h 49 min
